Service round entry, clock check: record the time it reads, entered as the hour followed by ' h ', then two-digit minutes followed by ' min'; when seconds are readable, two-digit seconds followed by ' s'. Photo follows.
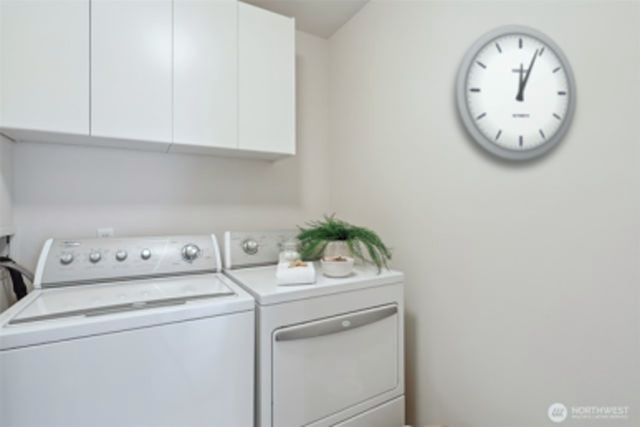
12 h 04 min
